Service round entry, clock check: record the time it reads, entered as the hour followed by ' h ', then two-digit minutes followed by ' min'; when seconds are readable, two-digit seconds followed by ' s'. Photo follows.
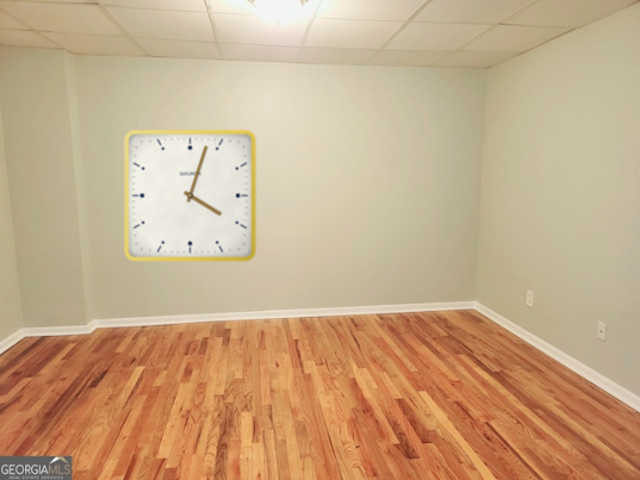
4 h 03 min
